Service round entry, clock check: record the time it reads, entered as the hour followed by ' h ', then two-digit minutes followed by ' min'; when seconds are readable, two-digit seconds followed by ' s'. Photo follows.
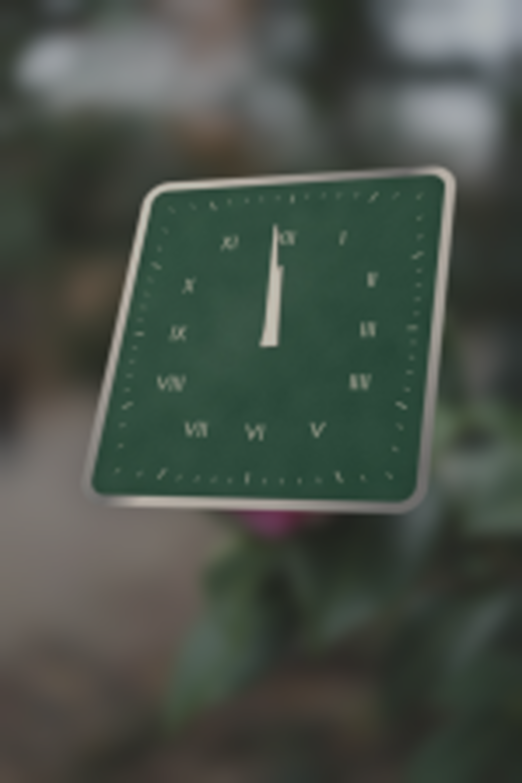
11 h 59 min
